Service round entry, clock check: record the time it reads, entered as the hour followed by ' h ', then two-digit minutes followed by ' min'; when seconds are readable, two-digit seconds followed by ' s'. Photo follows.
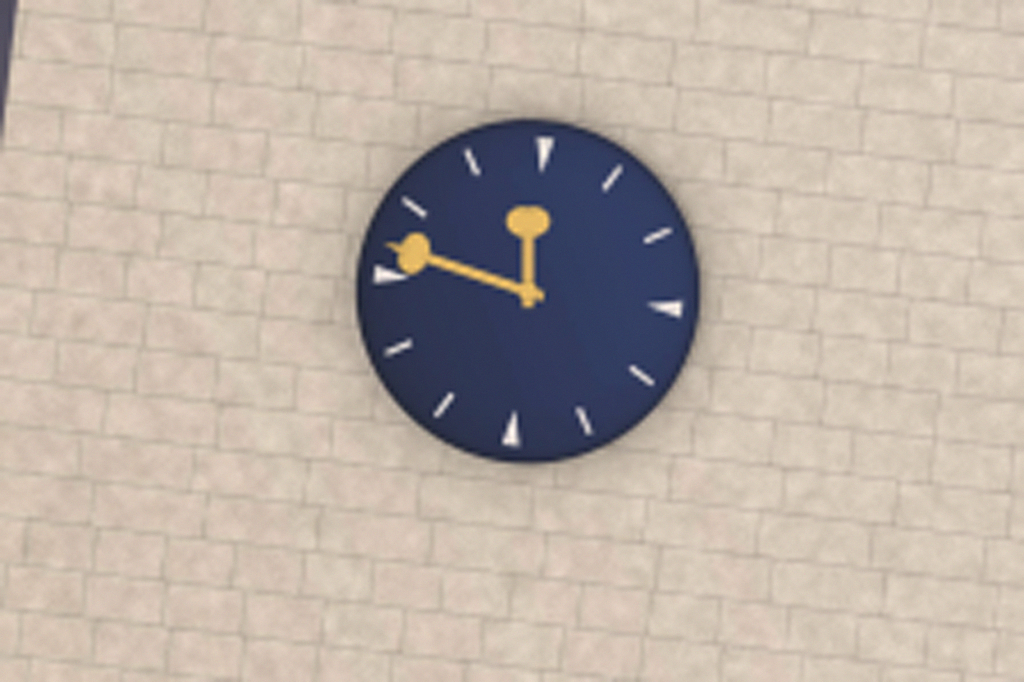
11 h 47 min
